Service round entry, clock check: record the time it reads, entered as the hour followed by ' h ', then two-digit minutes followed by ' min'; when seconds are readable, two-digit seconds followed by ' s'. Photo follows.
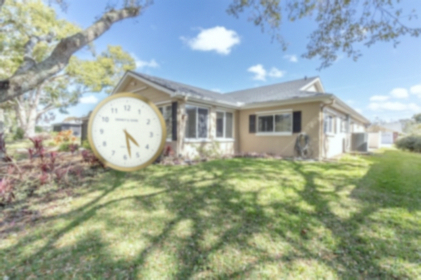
4 h 28 min
